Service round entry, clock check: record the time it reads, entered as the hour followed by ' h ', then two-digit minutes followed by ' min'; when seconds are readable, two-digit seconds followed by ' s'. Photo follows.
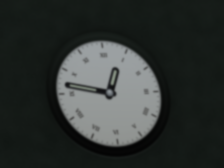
12 h 47 min
